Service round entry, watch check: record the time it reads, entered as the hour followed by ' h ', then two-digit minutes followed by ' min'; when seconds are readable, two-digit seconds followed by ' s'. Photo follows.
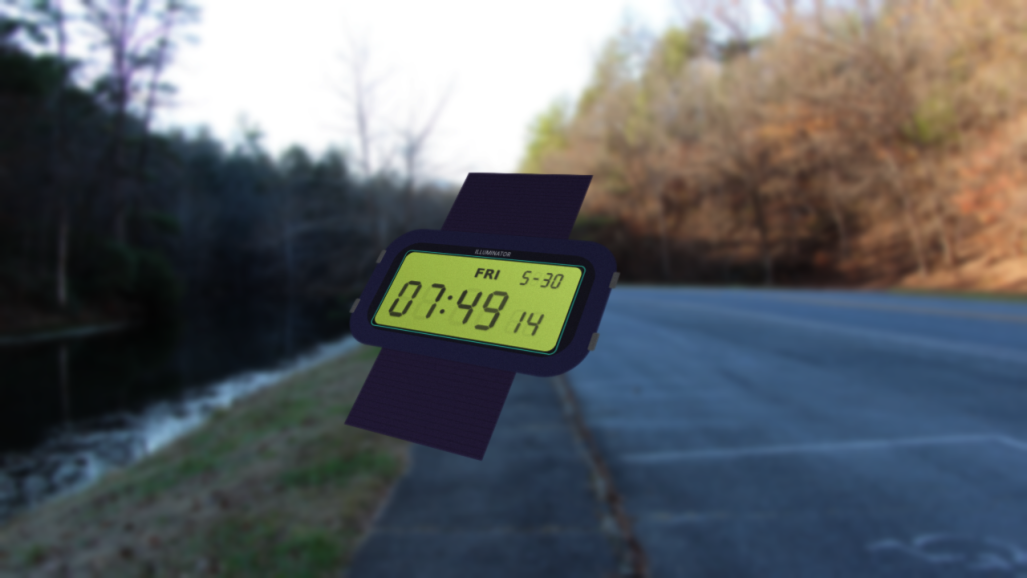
7 h 49 min 14 s
